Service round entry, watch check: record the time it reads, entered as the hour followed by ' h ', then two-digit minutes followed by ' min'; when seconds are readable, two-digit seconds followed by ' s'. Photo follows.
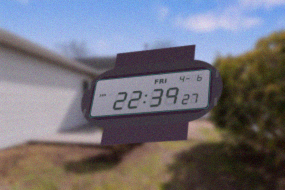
22 h 39 min 27 s
